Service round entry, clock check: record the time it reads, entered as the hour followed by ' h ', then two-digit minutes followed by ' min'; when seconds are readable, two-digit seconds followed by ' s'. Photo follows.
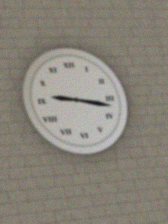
9 h 17 min
